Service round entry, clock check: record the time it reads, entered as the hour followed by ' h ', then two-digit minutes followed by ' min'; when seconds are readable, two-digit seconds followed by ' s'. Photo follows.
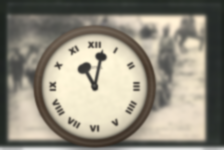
11 h 02 min
